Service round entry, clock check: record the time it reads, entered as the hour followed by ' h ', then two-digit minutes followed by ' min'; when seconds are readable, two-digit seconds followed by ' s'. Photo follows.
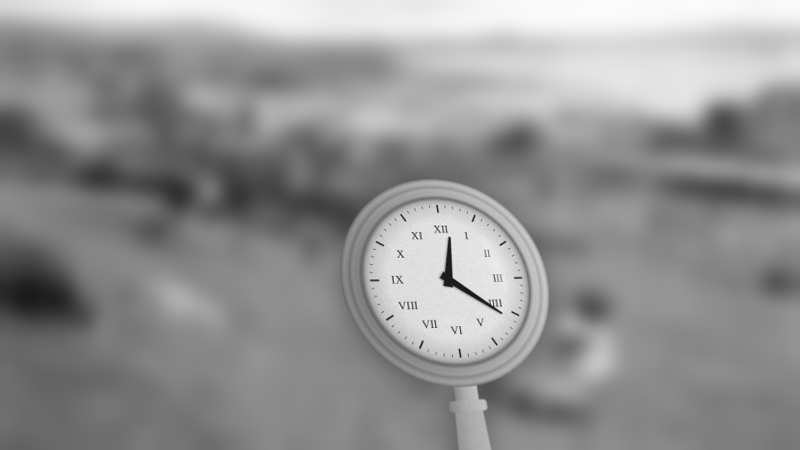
12 h 21 min
